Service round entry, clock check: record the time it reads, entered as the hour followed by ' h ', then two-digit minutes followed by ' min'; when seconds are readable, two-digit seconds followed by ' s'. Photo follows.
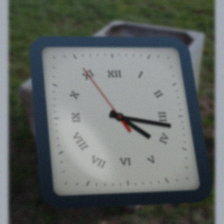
4 h 16 min 55 s
